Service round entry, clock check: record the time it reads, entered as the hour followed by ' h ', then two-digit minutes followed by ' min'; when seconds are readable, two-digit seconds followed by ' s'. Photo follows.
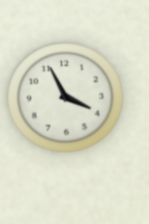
3 h 56 min
